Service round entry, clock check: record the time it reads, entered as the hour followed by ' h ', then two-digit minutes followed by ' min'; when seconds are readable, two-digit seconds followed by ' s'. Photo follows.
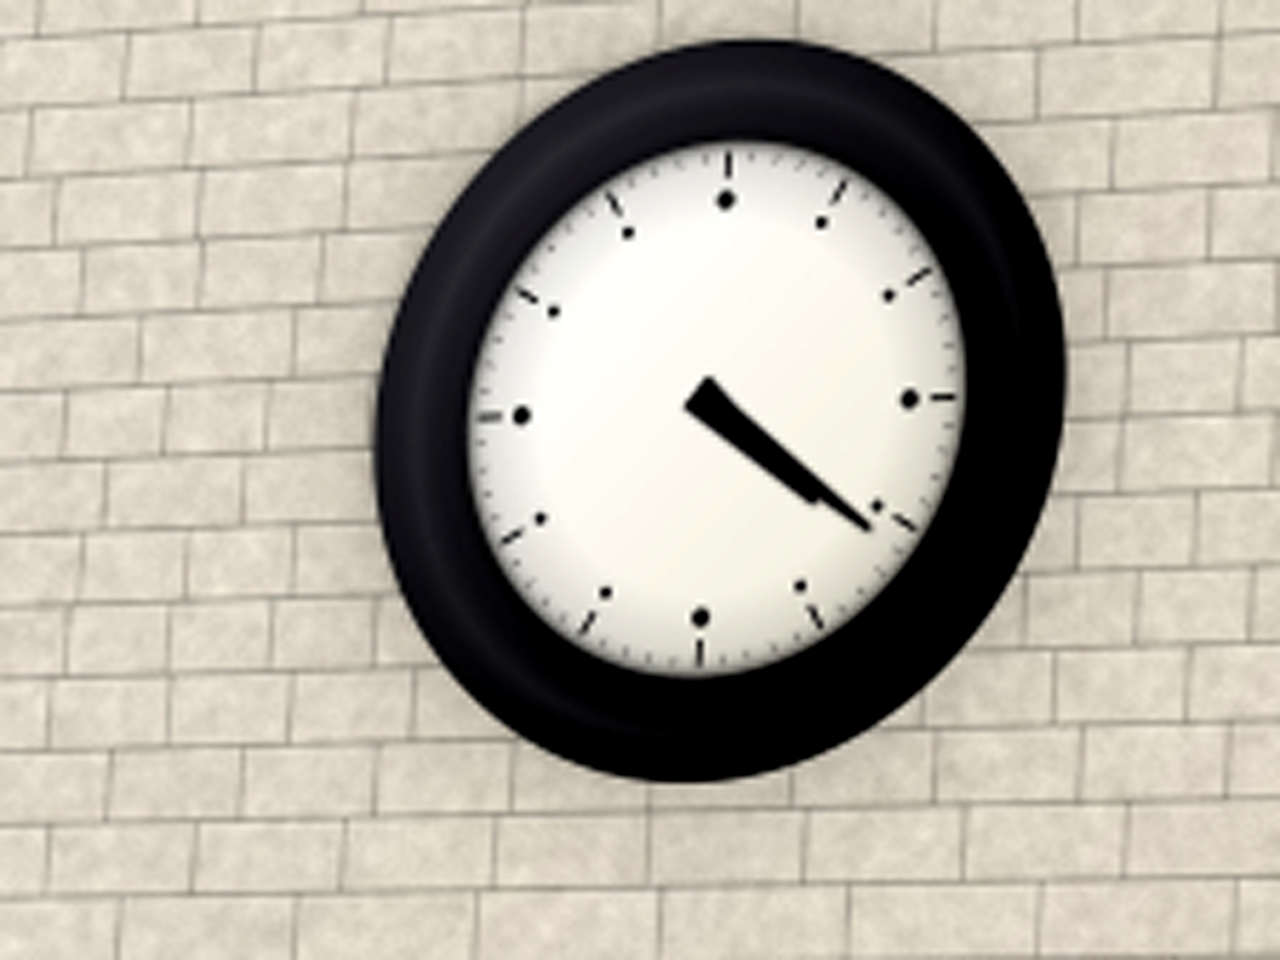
4 h 21 min
